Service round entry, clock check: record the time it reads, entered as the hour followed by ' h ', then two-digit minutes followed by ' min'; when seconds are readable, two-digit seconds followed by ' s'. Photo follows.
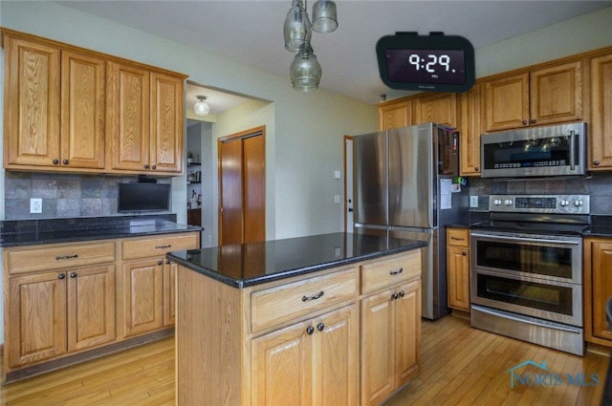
9 h 29 min
